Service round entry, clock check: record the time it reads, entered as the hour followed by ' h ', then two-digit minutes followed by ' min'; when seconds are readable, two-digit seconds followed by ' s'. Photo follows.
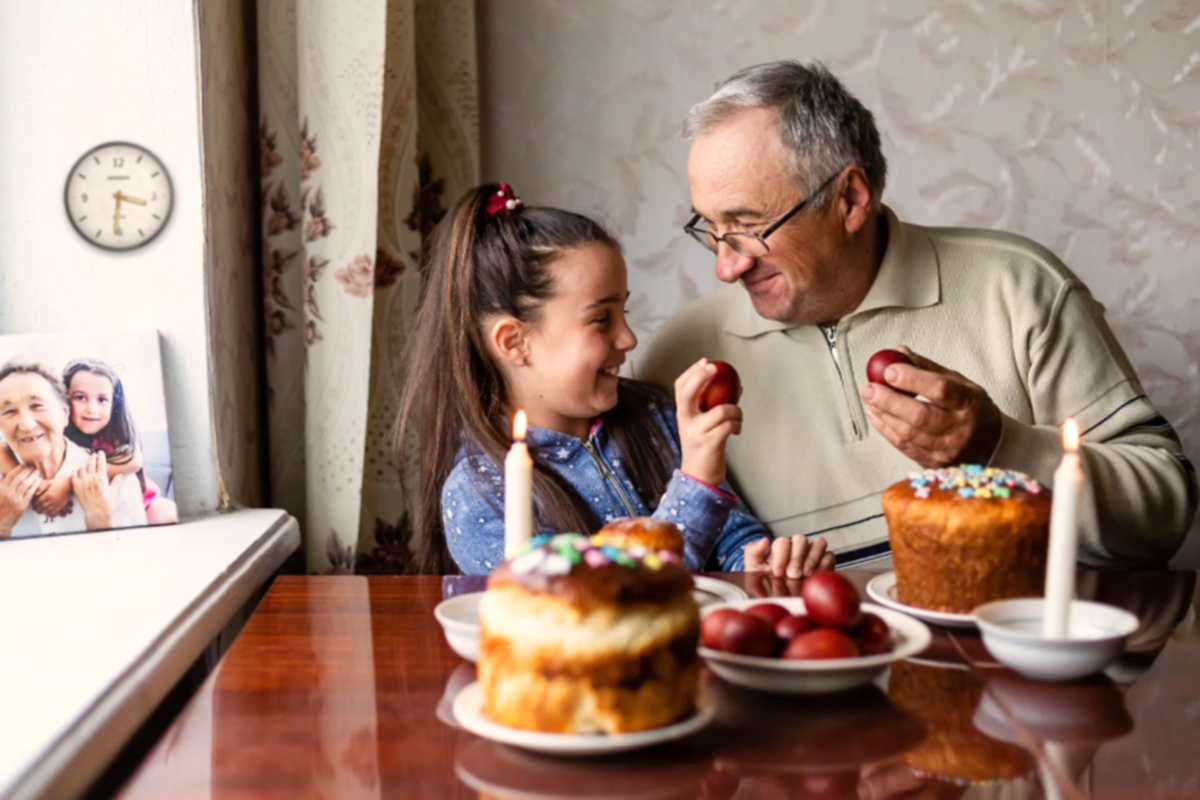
3 h 31 min
